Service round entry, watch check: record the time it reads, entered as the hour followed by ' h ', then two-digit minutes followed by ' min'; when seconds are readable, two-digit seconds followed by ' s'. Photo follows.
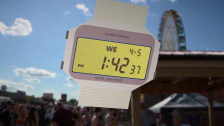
1 h 42 min 37 s
